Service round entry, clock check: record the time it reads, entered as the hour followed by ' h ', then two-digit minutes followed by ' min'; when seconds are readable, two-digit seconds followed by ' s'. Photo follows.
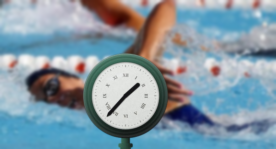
1 h 37 min
